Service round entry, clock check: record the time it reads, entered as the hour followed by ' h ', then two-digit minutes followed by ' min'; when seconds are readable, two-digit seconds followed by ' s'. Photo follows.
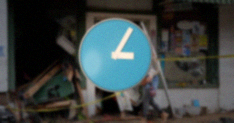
3 h 05 min
